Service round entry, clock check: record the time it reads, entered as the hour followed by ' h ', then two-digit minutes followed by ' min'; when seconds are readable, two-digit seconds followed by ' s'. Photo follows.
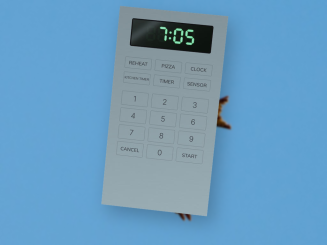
7 h 05 min
